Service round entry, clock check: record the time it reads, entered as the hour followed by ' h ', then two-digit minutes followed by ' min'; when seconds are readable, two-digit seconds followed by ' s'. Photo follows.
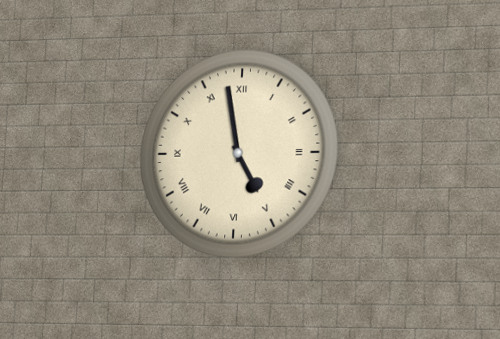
4 h 58 min
